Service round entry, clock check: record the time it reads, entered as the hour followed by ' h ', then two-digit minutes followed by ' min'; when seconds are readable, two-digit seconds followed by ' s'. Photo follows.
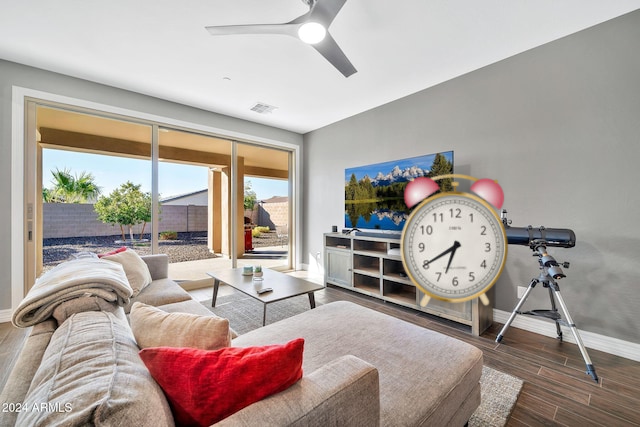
6 h 40 min
